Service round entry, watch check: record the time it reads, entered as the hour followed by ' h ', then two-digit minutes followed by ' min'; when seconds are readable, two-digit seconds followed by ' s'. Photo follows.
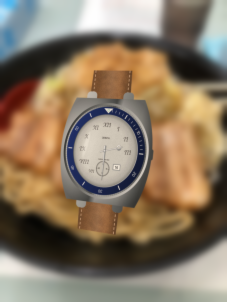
2 h 30 min
